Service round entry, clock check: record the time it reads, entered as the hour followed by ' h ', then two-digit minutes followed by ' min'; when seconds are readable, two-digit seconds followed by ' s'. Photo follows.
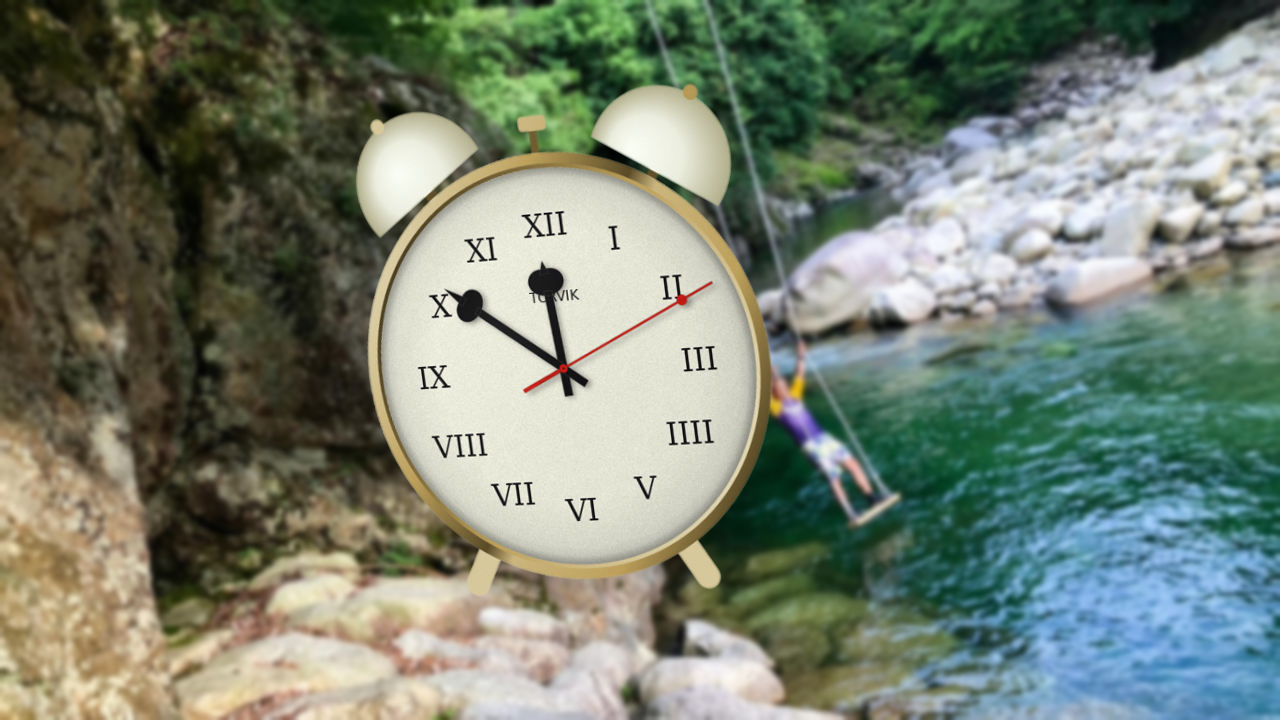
11 h 51 min 11 s
